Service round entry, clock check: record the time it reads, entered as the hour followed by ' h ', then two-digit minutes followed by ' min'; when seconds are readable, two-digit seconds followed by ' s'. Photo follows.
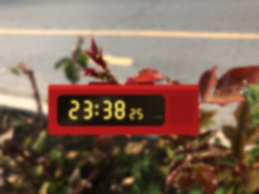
23 h 38 min
